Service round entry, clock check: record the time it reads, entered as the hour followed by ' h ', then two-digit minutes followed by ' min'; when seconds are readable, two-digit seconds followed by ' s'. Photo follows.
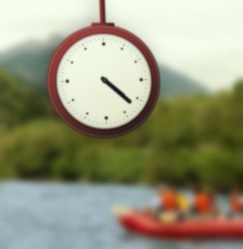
4 h 22 min
